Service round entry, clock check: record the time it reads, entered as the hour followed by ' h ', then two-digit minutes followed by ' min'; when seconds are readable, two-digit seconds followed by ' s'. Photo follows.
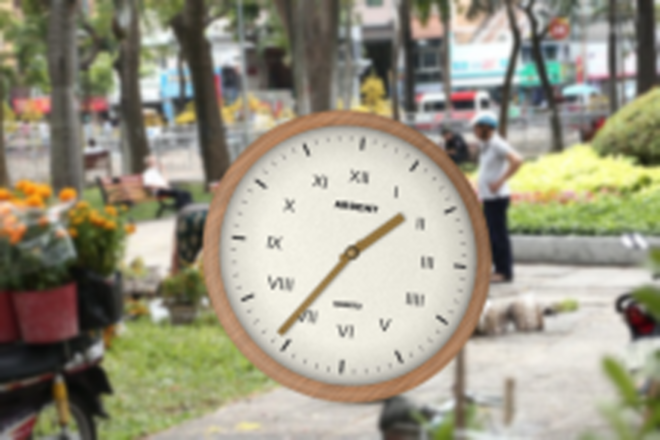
1 h 36 min
